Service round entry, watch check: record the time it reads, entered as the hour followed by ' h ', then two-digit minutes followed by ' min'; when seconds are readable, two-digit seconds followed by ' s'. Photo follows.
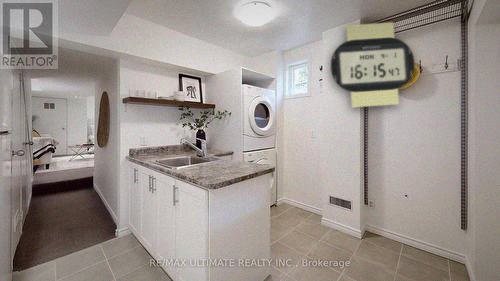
16 h 15 min
